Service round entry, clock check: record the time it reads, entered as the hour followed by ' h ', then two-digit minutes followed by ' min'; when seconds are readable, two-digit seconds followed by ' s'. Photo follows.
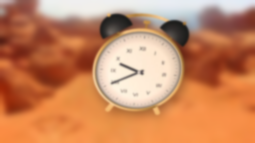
9 h 40 min
